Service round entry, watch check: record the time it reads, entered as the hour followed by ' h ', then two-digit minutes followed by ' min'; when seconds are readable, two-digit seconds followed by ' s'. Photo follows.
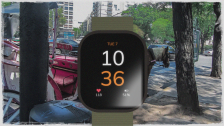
10 h 36 min
